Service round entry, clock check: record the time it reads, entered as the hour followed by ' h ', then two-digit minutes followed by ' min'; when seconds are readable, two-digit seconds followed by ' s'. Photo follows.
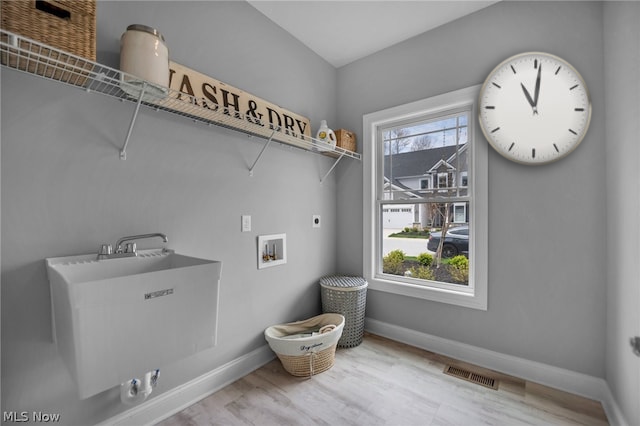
11 h 01 min
